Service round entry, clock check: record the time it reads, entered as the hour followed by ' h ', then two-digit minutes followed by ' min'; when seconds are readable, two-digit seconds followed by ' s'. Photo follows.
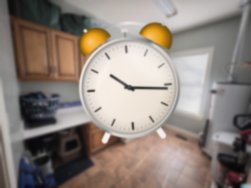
10 h 16 min
